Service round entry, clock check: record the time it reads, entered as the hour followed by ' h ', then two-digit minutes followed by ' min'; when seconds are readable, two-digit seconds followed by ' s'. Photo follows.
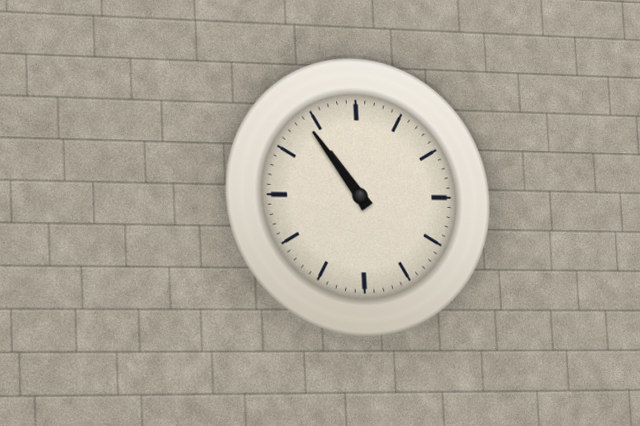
10 h 54 min
